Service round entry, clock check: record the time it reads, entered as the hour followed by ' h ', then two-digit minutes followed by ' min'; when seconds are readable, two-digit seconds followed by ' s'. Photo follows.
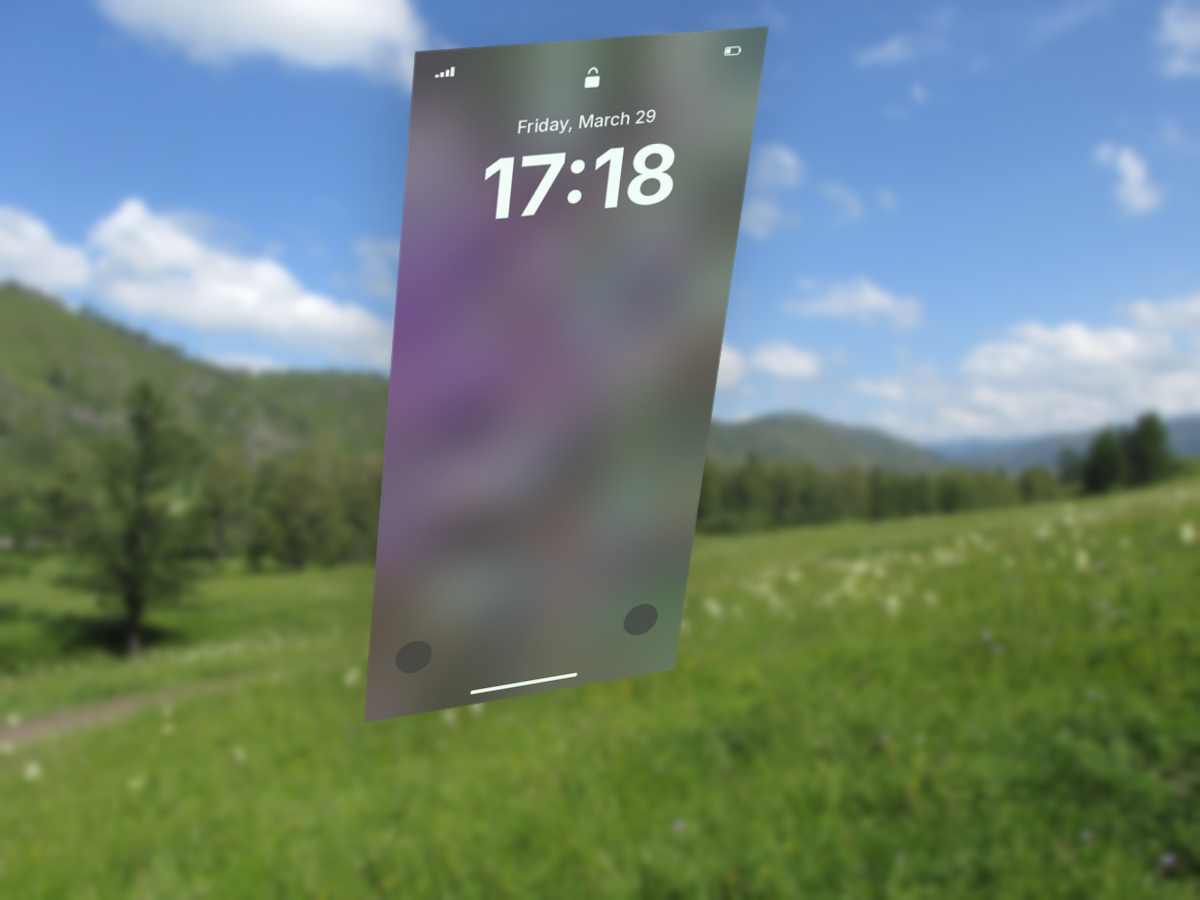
17 h 18 min
